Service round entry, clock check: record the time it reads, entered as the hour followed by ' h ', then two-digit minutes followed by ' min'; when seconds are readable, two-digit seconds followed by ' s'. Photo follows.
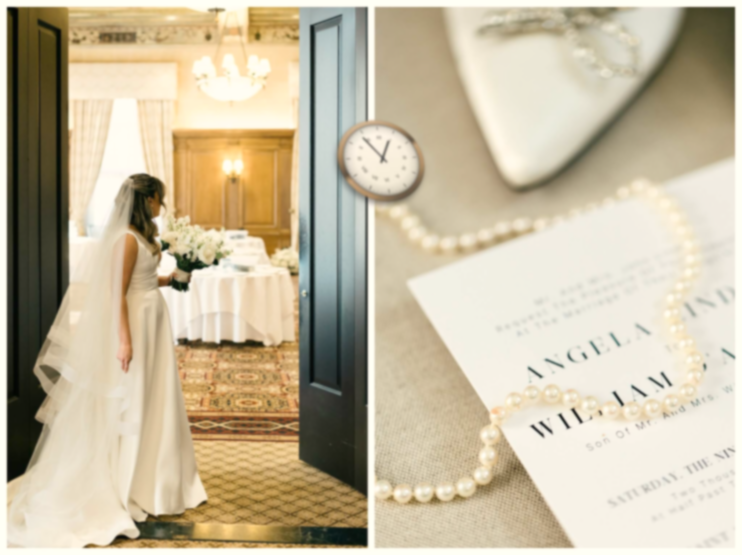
12 h 54 min
